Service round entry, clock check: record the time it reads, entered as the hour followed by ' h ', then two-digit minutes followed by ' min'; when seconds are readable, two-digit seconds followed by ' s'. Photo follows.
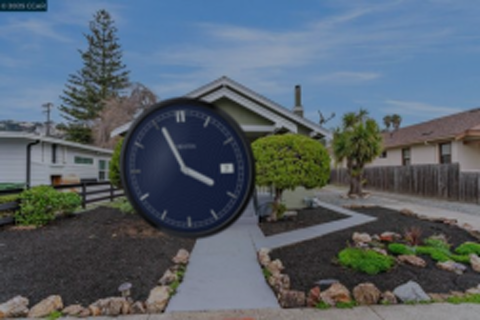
3 h 56 min
